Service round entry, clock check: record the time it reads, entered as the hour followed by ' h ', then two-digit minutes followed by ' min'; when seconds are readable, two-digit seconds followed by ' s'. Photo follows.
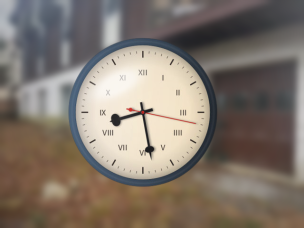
8 h 28 min 17 s
